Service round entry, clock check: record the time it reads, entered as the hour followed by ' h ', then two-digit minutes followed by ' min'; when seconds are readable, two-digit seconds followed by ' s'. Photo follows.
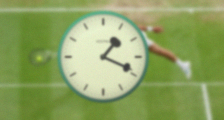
1 h 19 min
